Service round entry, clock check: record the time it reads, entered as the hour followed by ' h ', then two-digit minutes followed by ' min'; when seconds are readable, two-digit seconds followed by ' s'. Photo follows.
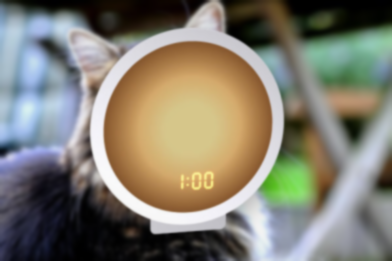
1 h 00 min
